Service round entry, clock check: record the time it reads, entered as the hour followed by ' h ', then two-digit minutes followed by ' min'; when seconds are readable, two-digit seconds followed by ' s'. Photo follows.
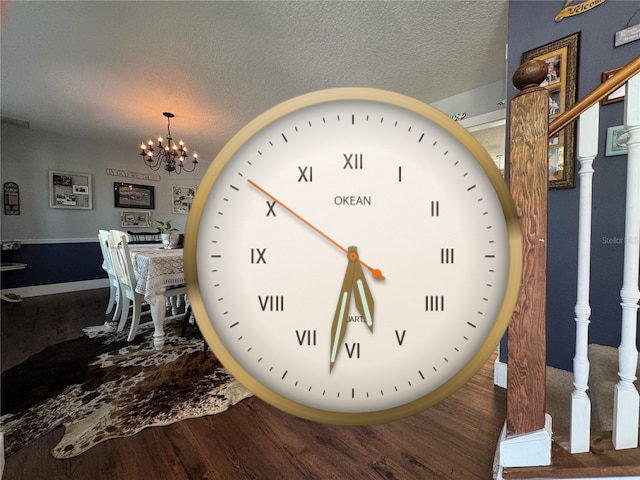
5 h 31 min 51 s
